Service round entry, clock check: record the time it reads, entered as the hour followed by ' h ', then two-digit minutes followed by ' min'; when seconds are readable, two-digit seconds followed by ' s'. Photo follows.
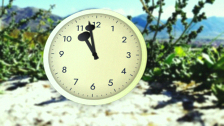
10 h 58 min
